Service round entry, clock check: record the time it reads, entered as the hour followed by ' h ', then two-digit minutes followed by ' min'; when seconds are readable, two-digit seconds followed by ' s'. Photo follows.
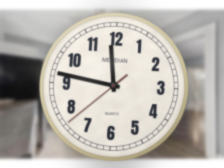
11 h 46 min 38 s
